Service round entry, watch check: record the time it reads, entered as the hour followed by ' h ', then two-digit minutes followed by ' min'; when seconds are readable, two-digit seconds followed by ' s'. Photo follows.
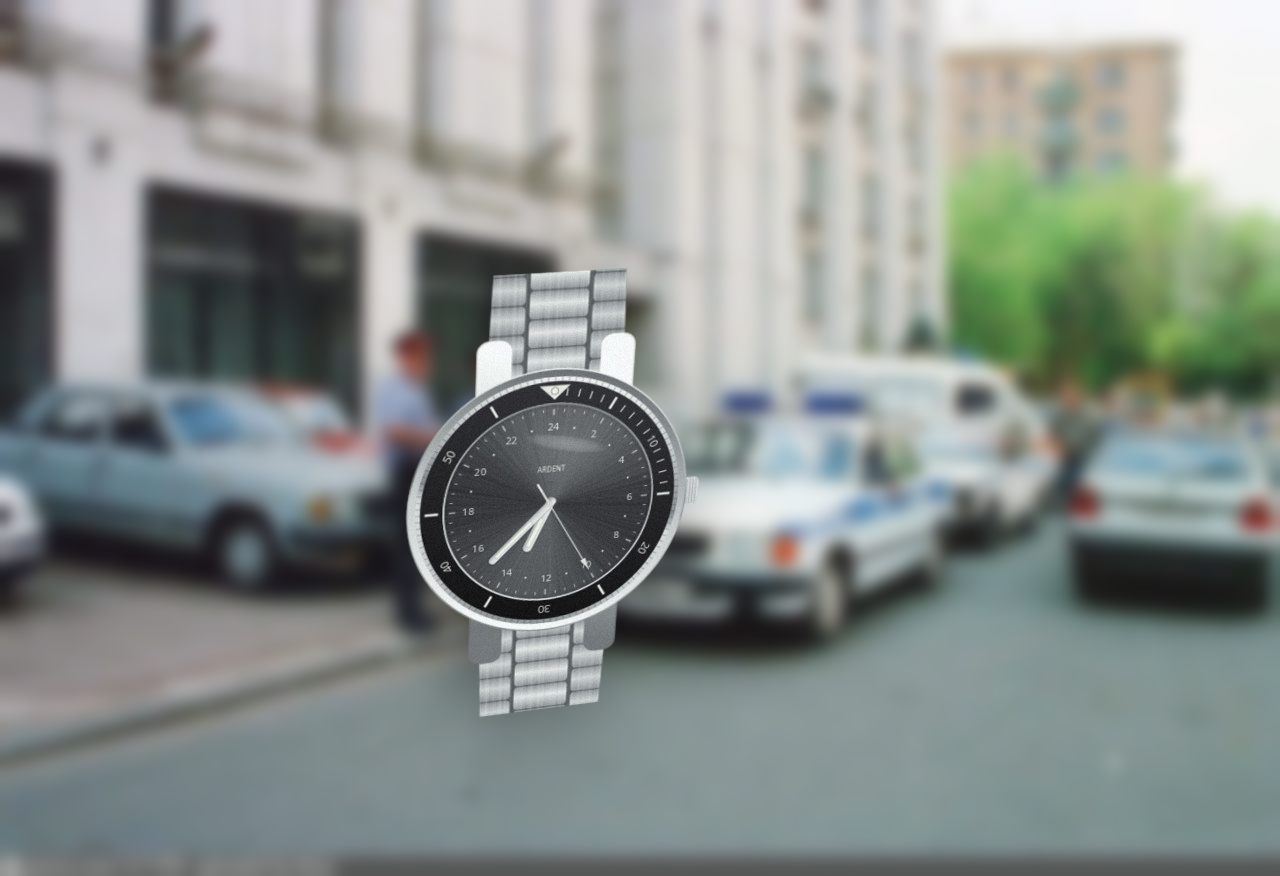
13 h 37 min 25 s
